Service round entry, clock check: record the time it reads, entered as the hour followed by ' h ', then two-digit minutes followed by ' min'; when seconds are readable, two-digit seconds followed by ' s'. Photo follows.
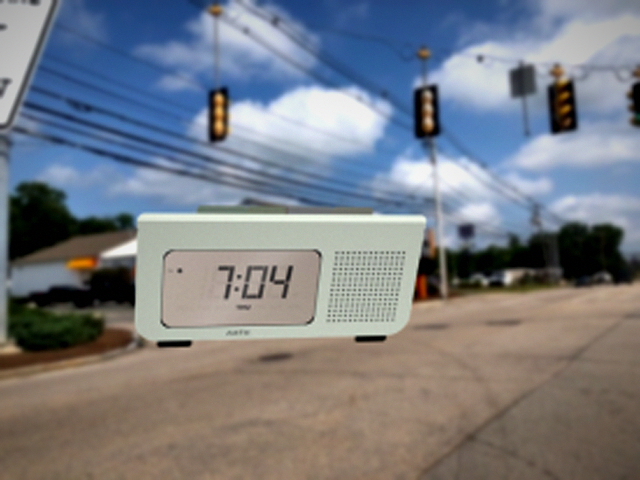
7 h 04 min
